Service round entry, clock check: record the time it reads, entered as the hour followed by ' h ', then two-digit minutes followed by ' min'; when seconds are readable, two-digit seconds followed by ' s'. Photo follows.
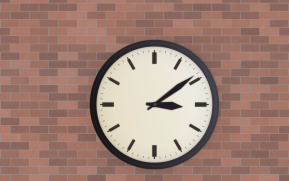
3 h 09 min
